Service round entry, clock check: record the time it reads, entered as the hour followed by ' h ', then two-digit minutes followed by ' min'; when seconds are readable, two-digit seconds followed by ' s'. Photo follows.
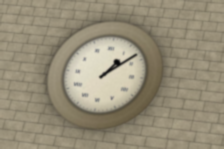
1 h 08 min
